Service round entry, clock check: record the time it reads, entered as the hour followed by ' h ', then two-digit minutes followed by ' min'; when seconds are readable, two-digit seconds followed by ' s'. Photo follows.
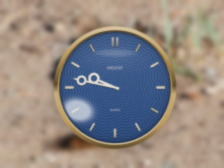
9 h 47 min
